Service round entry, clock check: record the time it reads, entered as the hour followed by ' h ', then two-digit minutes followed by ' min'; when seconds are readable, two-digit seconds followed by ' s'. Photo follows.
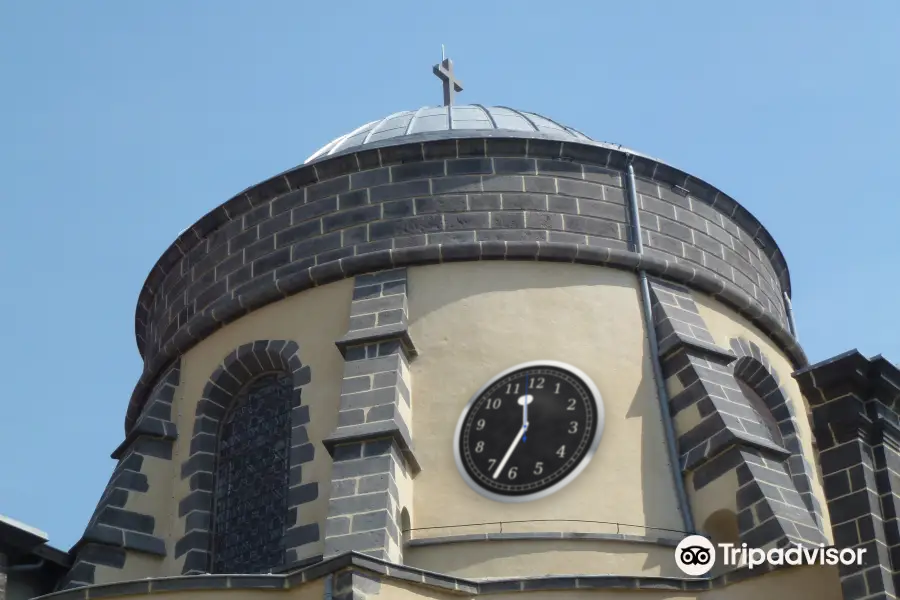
11 h 32 min 58 s
